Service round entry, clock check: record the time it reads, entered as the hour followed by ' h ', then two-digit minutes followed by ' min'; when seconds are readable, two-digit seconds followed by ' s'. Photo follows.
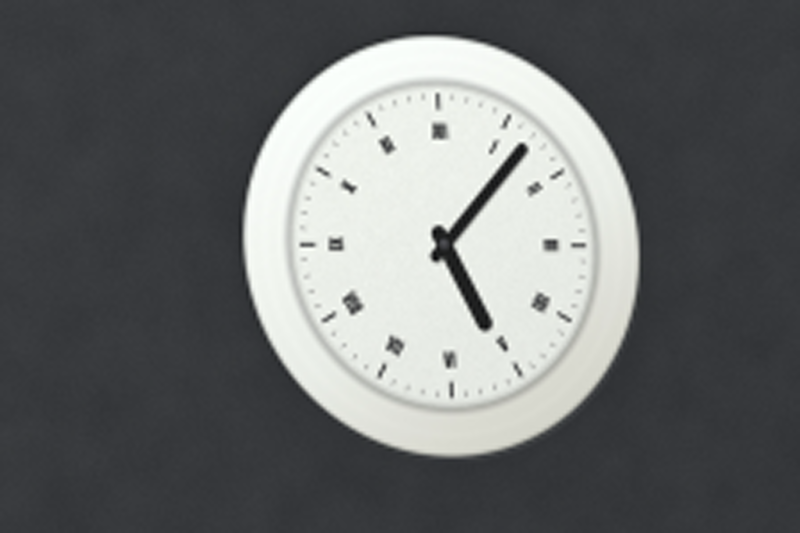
5 h 07 min
